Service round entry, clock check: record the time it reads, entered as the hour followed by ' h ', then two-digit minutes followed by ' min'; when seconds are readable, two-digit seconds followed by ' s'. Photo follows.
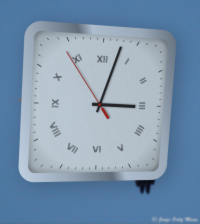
3 h 02 min 54 s
